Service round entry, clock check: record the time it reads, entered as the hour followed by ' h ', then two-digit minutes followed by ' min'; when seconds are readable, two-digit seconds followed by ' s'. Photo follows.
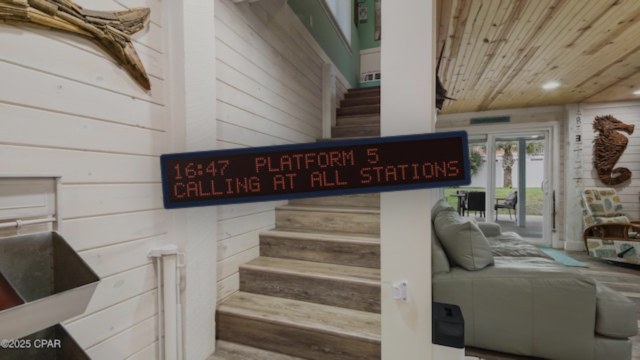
16 h 47 min
